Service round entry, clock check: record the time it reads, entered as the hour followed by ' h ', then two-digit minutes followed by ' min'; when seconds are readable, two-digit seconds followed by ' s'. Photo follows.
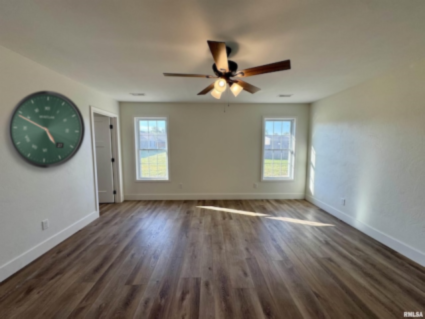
4 h 49 min
